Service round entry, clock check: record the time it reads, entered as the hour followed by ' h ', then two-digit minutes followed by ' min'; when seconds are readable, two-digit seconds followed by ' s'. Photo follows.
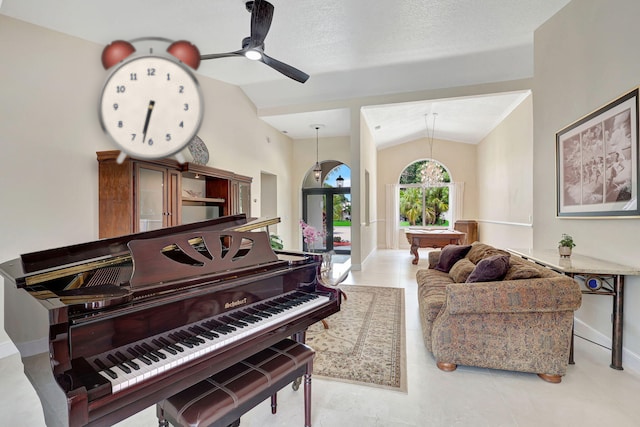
6 h 32 min
